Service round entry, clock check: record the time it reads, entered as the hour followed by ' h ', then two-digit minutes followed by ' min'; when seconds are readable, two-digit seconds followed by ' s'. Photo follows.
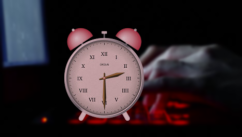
2 h 30 min
